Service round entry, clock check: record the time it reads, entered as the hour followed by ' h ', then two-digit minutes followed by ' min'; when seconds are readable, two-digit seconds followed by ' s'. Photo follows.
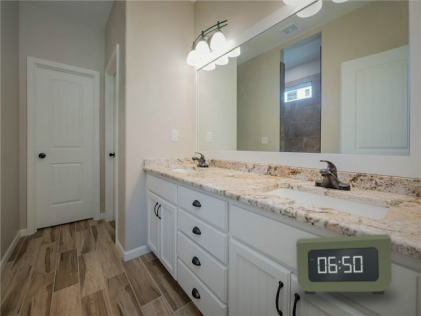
6 h 50 min
